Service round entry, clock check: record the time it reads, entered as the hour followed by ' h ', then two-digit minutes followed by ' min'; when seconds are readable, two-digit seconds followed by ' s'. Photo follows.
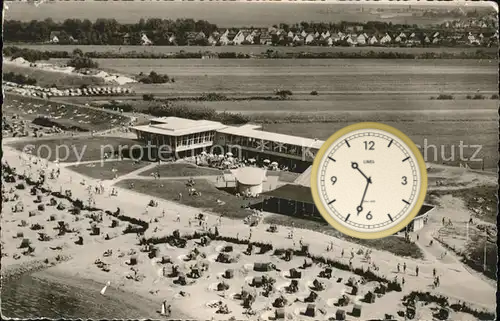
10 h 33 min
